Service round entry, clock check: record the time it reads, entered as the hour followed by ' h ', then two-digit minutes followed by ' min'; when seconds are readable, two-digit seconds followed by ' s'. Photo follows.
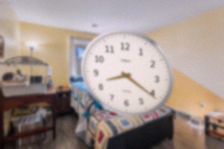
8 h 21 min
